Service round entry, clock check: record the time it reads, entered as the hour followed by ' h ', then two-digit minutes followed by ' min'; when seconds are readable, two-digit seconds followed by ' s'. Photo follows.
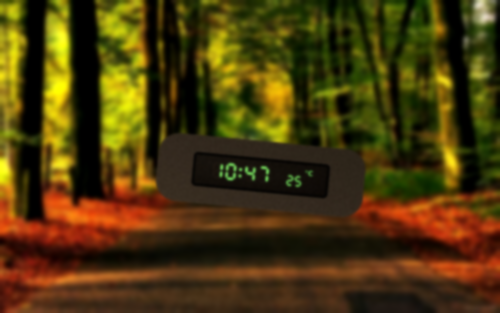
10 h 47 min
